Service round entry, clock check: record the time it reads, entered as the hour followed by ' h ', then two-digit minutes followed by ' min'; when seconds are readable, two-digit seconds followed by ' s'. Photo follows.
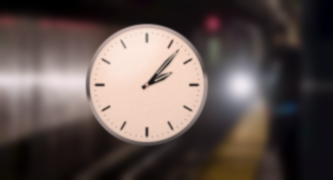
2 h 07 min
